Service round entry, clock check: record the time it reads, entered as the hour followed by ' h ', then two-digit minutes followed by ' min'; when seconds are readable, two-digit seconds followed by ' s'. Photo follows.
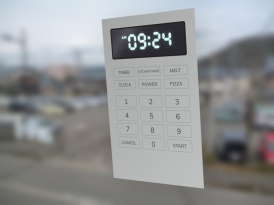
9 h 24 min
